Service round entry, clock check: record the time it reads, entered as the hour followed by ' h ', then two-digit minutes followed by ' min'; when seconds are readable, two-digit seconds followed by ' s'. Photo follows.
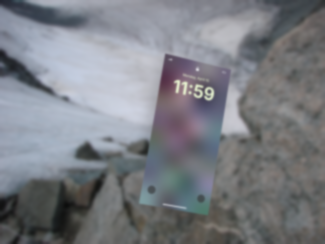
11 h 59 min
